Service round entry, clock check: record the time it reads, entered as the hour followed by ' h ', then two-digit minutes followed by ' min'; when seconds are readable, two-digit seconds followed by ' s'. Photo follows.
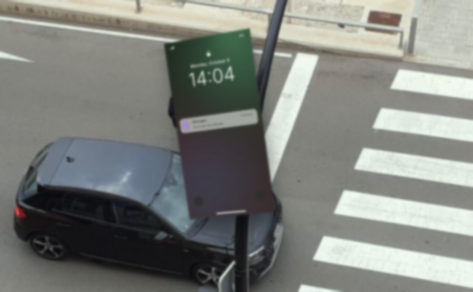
14 h 04 min
